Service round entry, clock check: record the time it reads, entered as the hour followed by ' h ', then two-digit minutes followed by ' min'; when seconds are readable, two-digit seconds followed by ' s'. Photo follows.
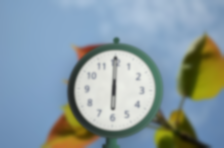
6 h 00 min
